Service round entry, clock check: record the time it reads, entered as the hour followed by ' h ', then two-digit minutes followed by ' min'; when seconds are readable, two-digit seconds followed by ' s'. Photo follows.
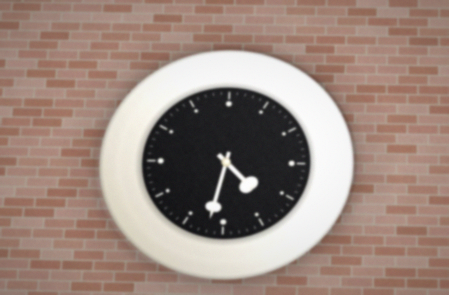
4 h 32 min
